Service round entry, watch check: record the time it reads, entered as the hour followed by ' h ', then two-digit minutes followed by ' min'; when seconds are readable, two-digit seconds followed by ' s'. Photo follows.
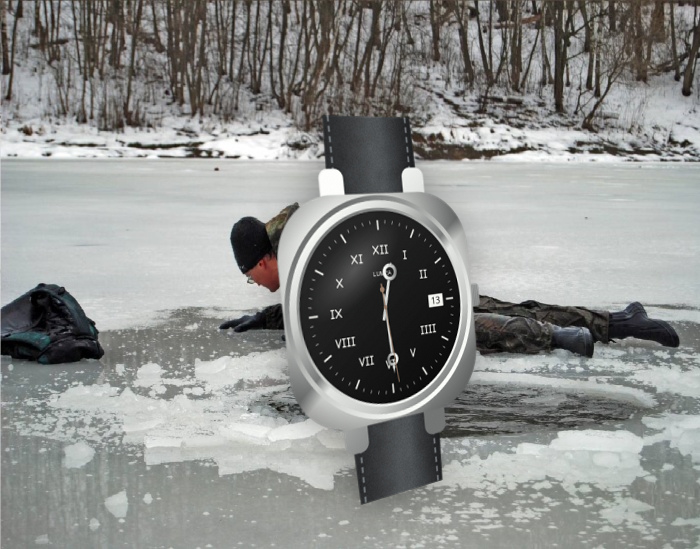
12 h 29 min 29 s
